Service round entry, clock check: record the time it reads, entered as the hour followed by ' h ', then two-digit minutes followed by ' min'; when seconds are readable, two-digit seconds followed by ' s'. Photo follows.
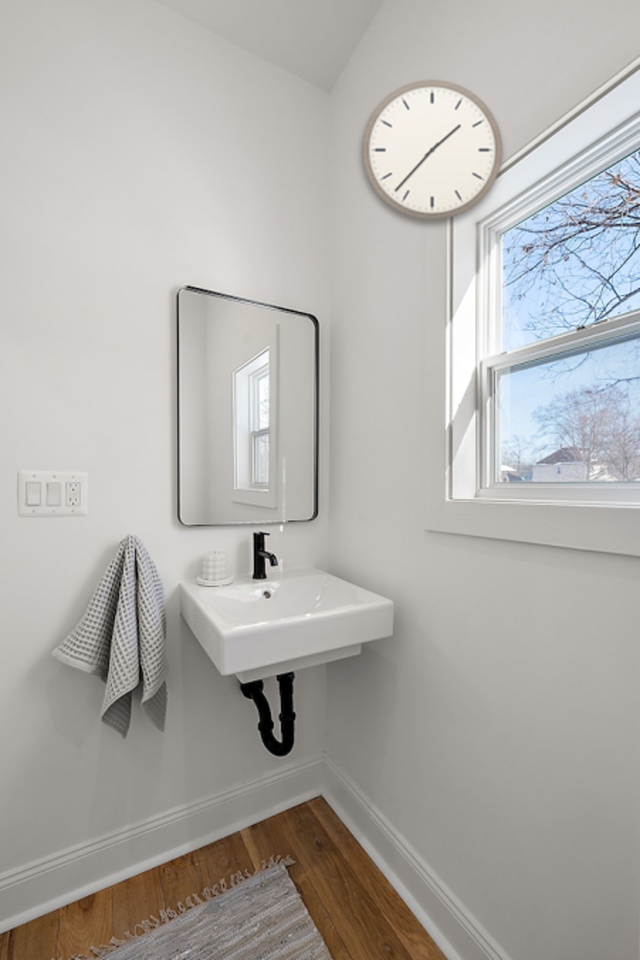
1 h 37 min
